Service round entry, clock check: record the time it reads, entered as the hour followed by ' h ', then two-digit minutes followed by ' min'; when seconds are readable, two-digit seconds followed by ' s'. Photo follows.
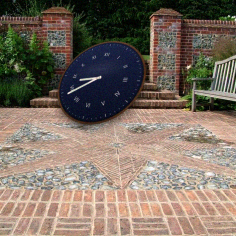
8 h 39 min
